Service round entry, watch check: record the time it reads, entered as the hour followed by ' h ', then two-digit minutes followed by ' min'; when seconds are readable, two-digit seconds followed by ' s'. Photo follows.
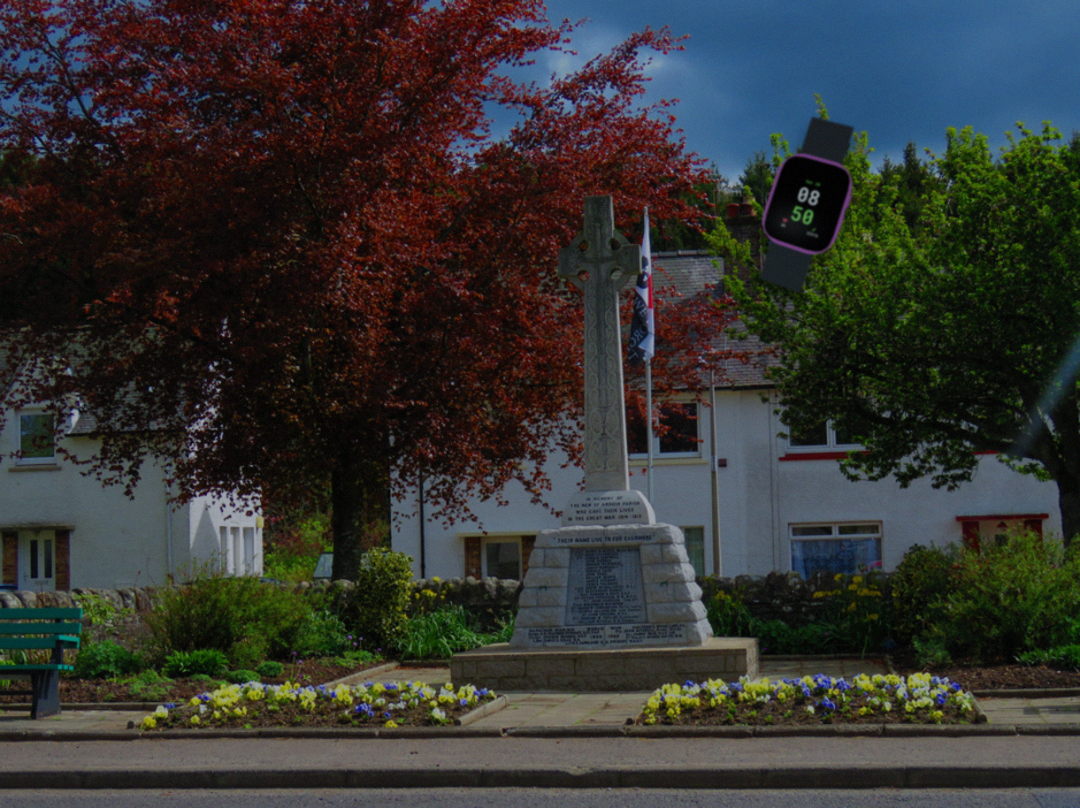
8 h 50 min
